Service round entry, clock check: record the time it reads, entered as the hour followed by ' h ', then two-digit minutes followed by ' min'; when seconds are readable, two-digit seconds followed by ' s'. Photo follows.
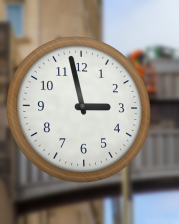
2 h 58 min
